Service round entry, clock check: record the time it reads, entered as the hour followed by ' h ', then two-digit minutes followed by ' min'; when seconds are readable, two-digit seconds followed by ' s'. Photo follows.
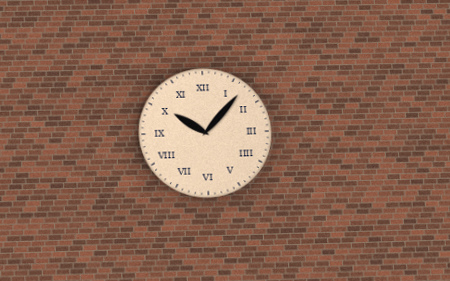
10 h 07 min
